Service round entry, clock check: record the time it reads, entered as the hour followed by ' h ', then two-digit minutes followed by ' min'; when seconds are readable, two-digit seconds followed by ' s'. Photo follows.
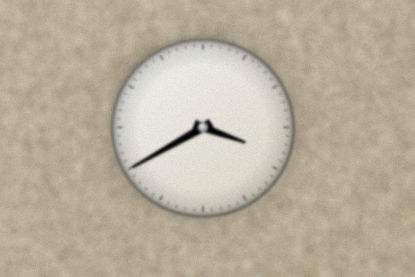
3 h 40 min
